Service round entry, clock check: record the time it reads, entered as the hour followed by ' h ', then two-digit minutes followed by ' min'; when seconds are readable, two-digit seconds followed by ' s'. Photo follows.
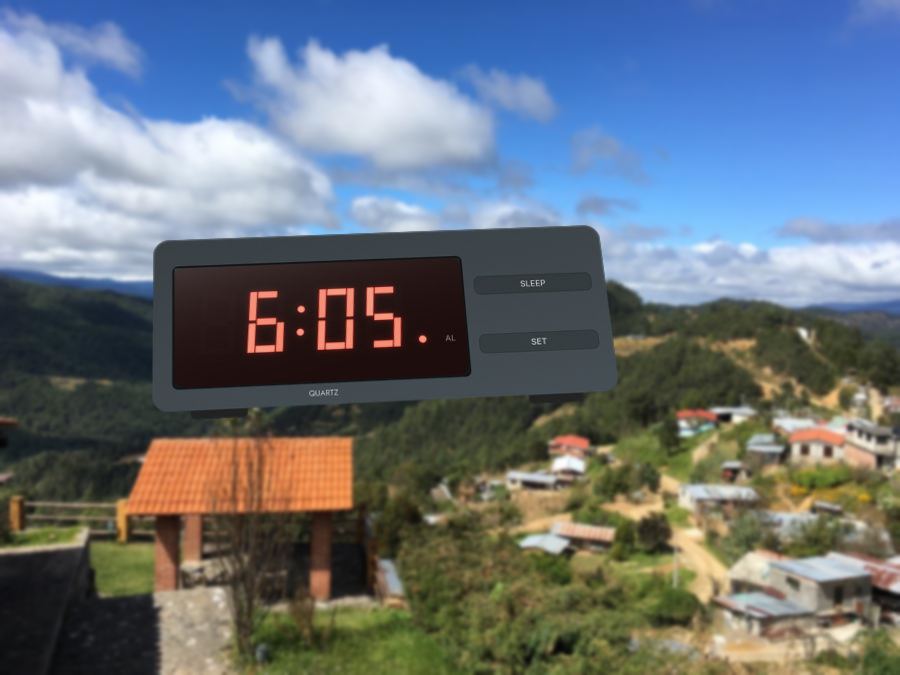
6 h 05 min
